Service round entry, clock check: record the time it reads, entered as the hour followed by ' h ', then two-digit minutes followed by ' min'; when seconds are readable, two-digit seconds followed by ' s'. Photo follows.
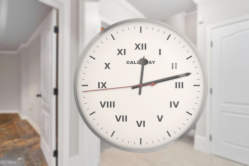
12 h 12 min 44 s
